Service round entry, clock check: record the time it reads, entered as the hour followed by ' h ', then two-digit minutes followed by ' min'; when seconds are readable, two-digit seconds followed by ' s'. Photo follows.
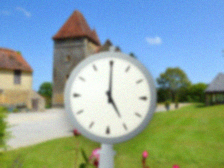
5 h 00 min
